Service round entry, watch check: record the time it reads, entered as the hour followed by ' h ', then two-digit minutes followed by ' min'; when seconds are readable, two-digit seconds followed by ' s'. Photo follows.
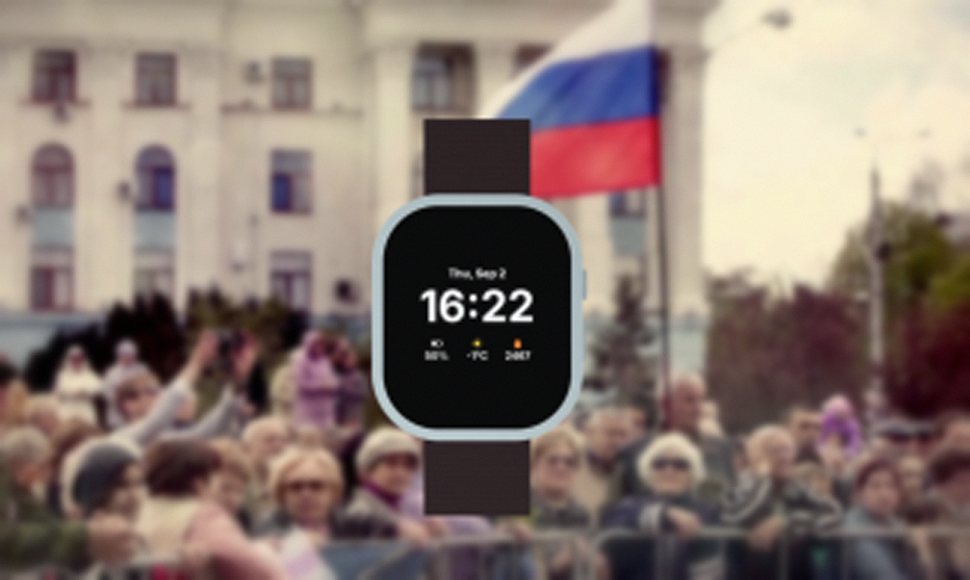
16 h 22 min
